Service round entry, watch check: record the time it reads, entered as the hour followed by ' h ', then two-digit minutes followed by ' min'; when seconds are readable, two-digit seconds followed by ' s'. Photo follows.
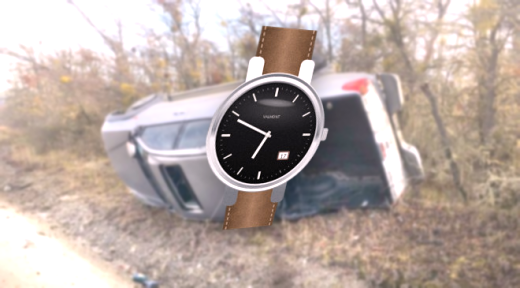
6 h 49 min
